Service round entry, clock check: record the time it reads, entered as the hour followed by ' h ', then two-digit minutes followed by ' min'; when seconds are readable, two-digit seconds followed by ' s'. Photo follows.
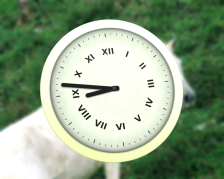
8 h 47 min
